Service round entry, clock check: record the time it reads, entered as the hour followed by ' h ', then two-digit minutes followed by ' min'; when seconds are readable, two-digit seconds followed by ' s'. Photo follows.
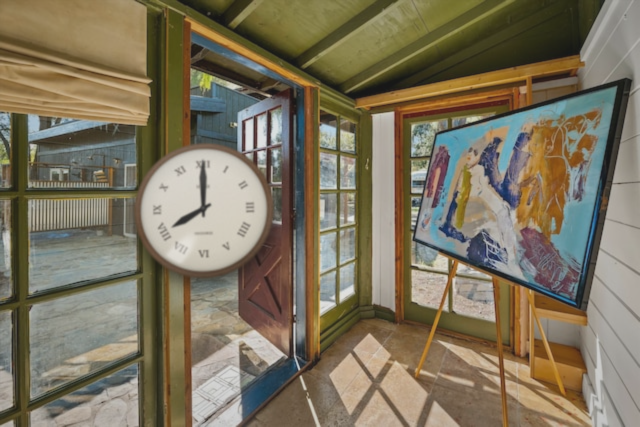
8 h 00 min
